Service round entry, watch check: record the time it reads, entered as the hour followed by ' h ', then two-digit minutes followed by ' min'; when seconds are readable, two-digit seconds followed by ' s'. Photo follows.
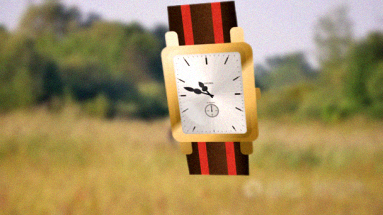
10 h 48 min
